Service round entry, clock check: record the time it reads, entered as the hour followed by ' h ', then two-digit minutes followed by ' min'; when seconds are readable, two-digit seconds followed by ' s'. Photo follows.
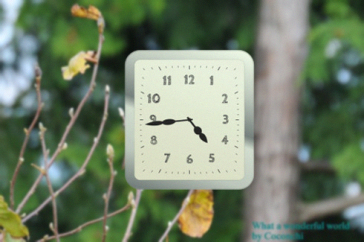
4 h 44 min
